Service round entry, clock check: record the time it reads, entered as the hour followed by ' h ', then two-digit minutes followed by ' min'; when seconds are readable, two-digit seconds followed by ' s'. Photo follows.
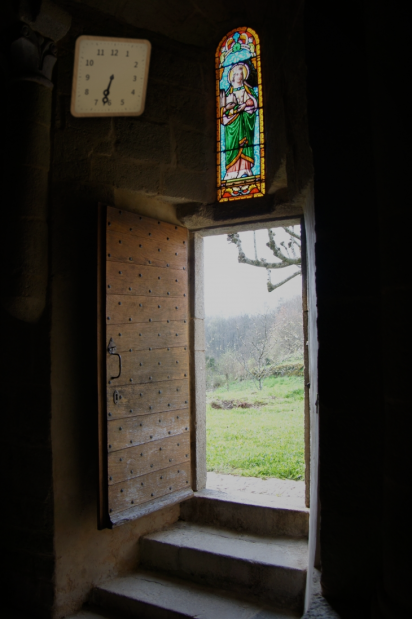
6 h 32 min
